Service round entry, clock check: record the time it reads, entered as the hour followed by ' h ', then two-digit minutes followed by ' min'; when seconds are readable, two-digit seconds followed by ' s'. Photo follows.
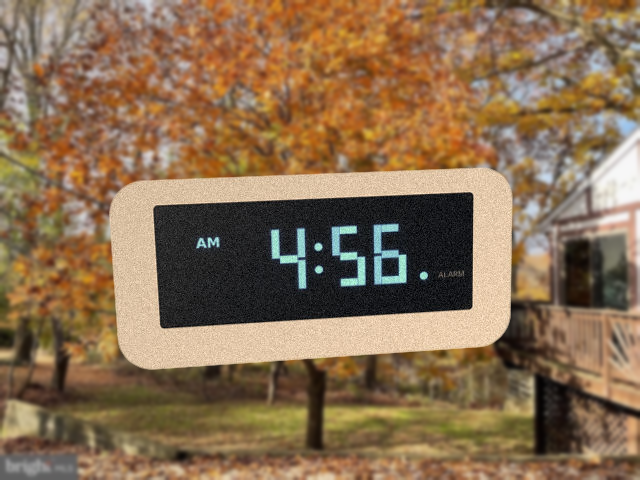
4 h 56 min
